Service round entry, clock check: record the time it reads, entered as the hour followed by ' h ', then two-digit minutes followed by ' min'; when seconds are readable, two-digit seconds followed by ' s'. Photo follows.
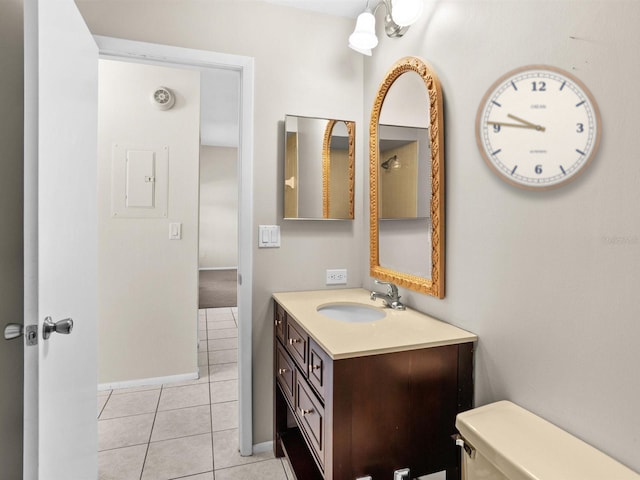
9 h 46 min
